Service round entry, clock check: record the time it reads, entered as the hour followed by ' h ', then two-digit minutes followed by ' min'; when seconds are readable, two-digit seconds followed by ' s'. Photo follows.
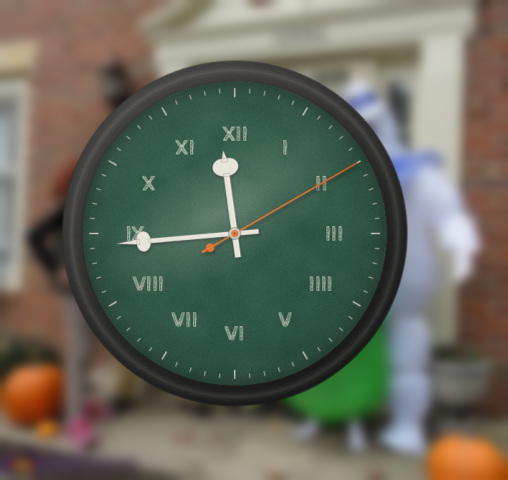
11 h 44 min 10 s
